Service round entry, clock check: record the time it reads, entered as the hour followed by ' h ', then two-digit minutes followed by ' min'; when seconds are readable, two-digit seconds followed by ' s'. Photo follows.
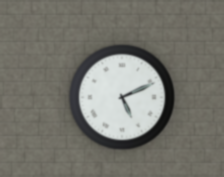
5 h 11 min
